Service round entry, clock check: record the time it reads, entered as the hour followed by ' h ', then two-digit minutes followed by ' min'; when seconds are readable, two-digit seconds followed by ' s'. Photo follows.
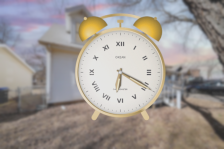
6 h 20 min
